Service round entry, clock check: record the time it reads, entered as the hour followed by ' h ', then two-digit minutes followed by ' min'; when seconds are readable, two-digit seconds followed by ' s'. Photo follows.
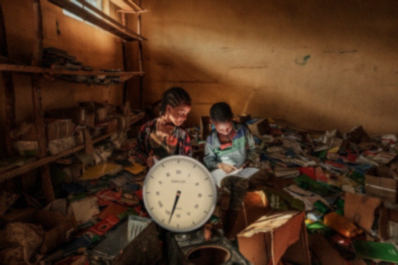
6 h 33 min
